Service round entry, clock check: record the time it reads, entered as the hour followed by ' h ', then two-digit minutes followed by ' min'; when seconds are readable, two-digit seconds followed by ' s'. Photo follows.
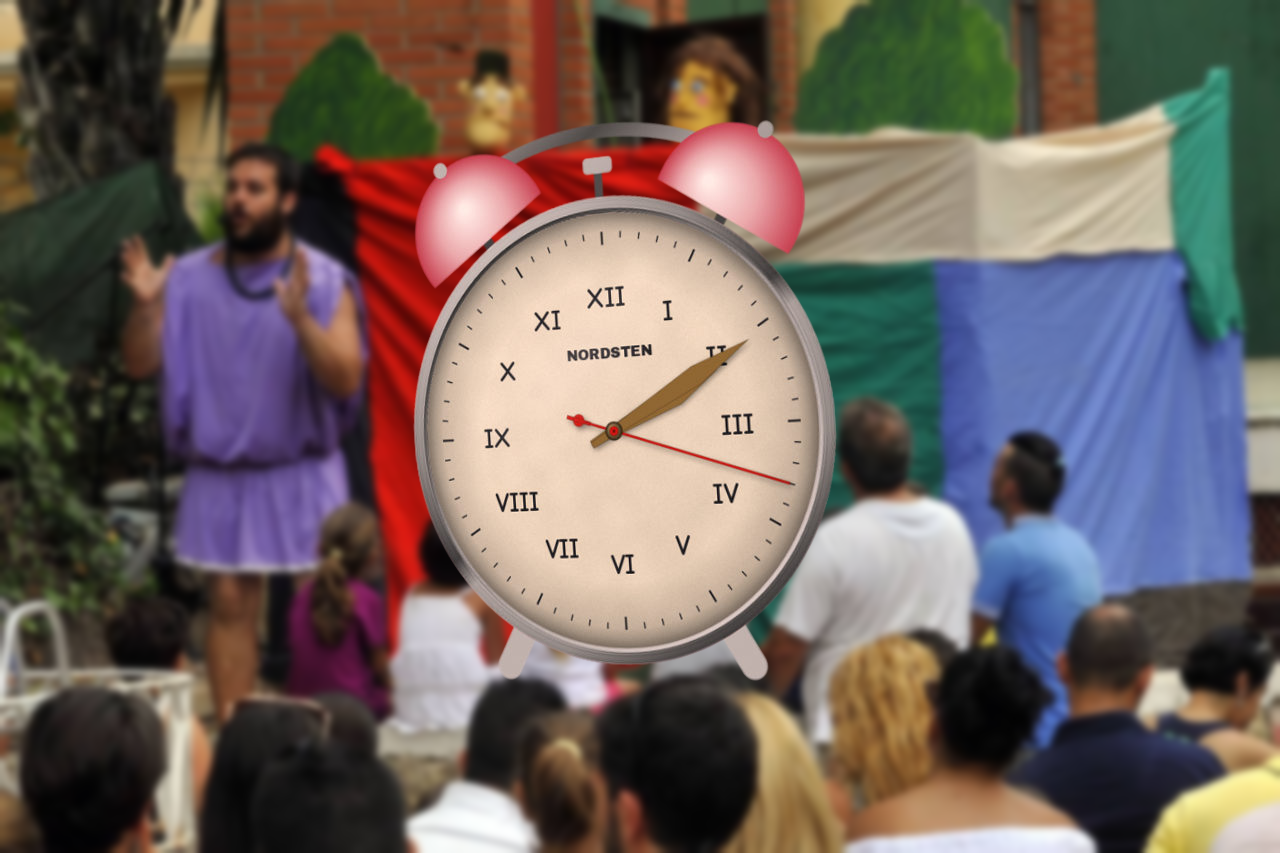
2 h 10 min 18 s
